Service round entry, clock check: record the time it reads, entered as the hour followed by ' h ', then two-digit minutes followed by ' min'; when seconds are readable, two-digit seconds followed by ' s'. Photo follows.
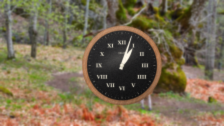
1 h 03 min
